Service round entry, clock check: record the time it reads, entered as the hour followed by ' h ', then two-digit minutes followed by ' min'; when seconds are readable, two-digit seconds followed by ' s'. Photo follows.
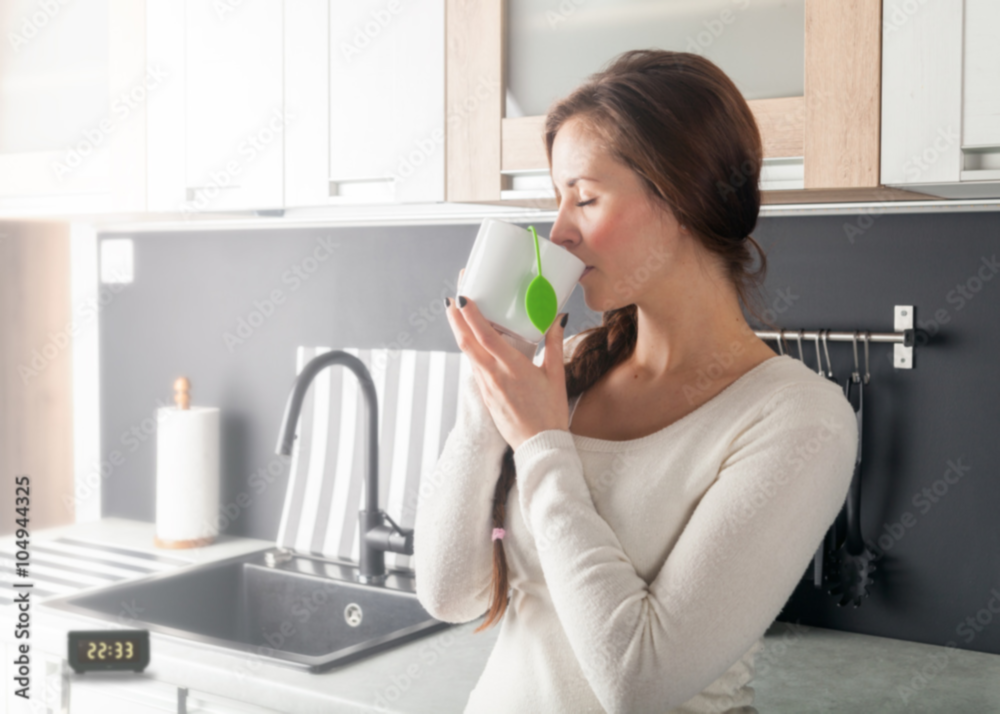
22 h 33 min
